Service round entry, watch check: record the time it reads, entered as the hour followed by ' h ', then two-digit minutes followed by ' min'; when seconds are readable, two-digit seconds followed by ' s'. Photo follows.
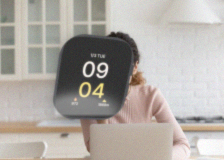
9 h 04 min
